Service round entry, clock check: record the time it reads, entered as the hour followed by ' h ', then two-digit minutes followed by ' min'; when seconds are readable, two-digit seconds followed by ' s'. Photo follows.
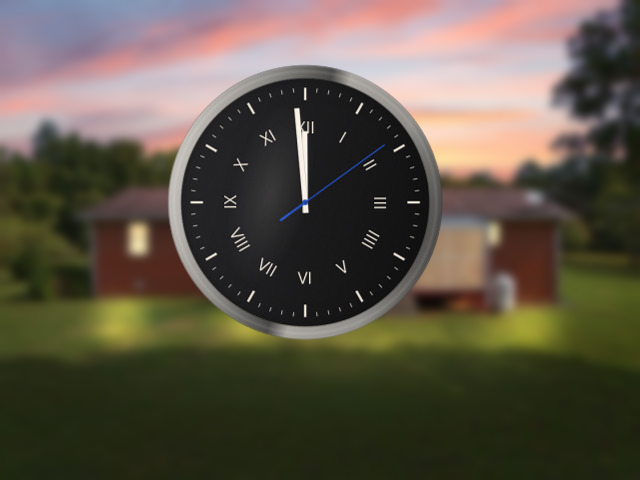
11 h 59 min 09 s
